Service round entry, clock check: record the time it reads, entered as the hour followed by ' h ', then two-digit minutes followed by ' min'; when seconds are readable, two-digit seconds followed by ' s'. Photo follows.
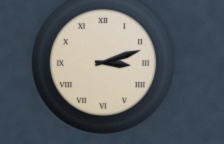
3 h 12 min
